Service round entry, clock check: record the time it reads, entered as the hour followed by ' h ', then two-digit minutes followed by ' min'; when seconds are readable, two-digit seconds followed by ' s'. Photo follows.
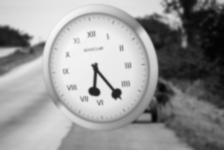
6 h 24 min
